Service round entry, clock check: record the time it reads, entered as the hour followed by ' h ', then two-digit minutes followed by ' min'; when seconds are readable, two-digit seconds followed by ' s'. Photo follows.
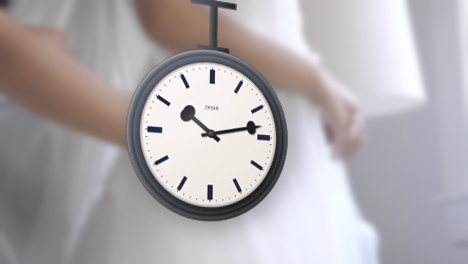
10 h 13 min
